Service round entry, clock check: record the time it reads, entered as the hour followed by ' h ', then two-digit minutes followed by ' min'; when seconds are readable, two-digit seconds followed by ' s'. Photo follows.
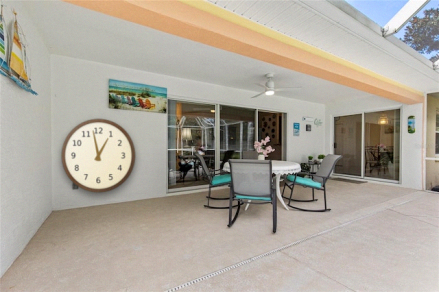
12 h 58 min
